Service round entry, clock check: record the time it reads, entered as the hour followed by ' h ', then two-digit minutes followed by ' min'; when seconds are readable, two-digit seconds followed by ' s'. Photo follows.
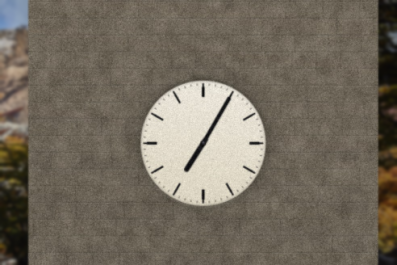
7 h 05 min
